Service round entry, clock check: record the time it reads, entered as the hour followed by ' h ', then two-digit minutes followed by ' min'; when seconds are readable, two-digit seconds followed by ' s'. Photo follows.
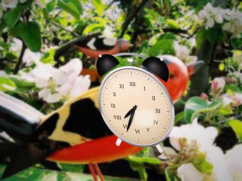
7 h 34 min
